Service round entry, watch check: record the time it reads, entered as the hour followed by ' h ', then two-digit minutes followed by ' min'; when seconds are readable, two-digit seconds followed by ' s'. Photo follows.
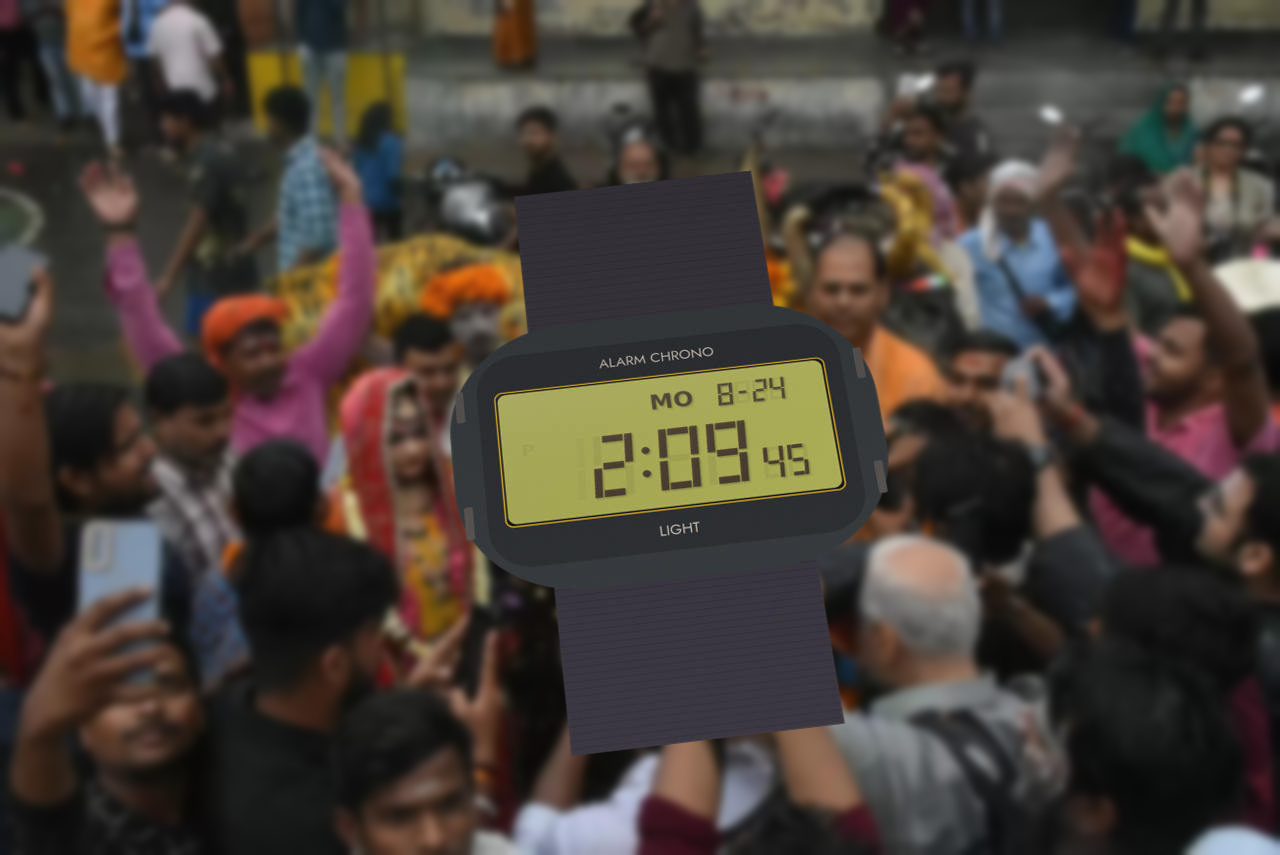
2 h 09 min 45 s
